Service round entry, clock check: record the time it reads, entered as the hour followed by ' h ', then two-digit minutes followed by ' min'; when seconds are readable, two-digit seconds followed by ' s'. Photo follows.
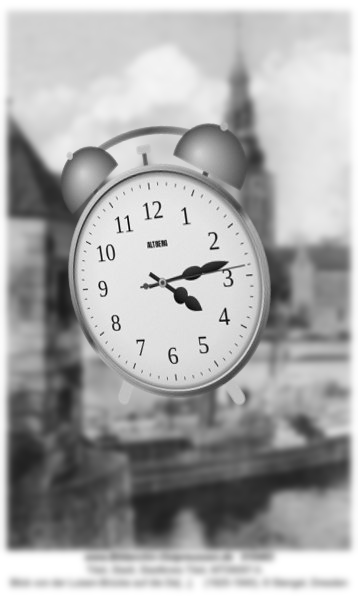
4 h 13 min 14 s
